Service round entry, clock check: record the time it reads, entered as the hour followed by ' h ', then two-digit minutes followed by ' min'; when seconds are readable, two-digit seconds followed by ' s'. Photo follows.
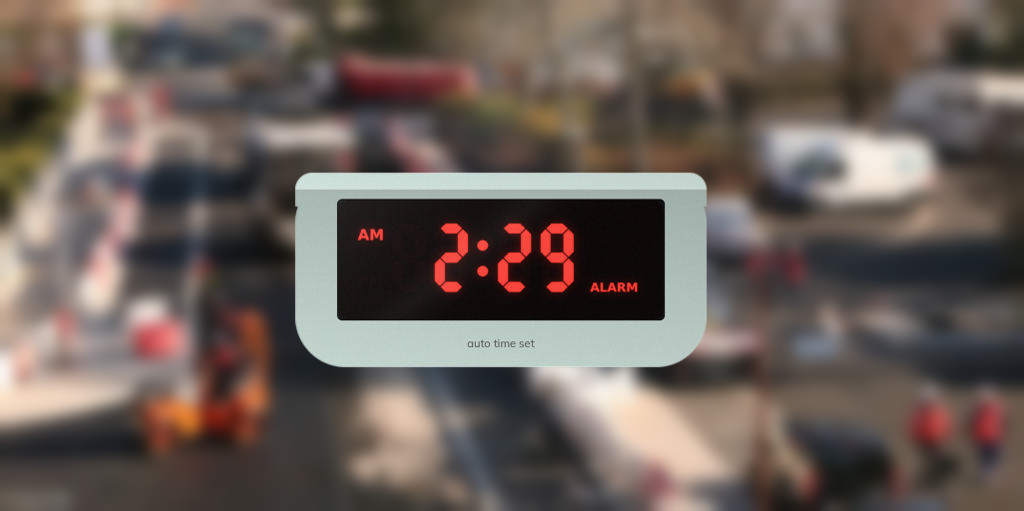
2 h 29 min
